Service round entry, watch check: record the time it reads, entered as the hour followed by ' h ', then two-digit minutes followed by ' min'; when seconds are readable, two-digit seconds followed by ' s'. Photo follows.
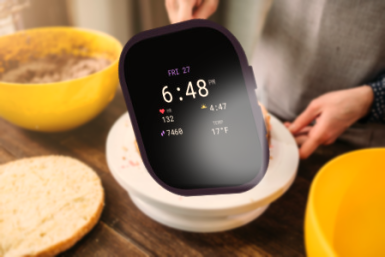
6 h 48 min
